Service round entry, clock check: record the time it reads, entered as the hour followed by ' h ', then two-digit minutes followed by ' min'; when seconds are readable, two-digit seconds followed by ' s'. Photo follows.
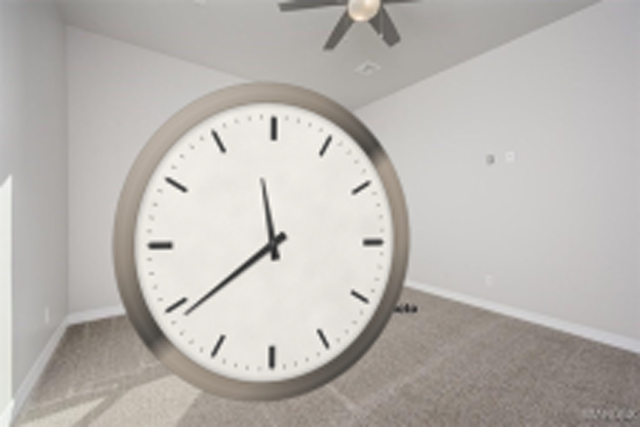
11 h 39 min
